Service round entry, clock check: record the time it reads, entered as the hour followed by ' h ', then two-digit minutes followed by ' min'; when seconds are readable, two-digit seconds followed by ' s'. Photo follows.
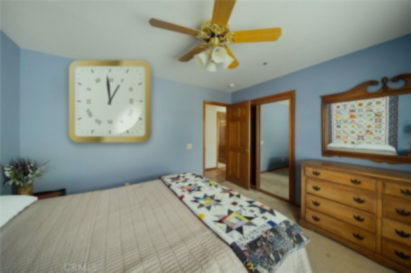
12 h 59 min
